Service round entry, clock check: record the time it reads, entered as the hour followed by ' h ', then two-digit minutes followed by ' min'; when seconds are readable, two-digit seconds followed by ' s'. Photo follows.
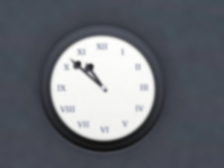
10 h 52 min
